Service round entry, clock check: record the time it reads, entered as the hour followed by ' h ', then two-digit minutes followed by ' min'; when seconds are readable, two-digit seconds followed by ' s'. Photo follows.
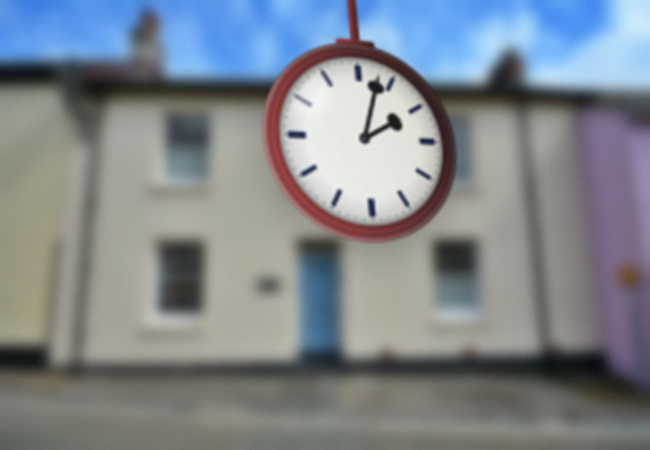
2 h 03 min
